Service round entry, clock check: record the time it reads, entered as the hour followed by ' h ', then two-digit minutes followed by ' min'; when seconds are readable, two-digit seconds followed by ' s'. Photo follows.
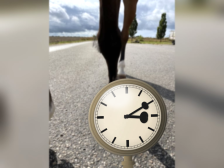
3 h 10 min
